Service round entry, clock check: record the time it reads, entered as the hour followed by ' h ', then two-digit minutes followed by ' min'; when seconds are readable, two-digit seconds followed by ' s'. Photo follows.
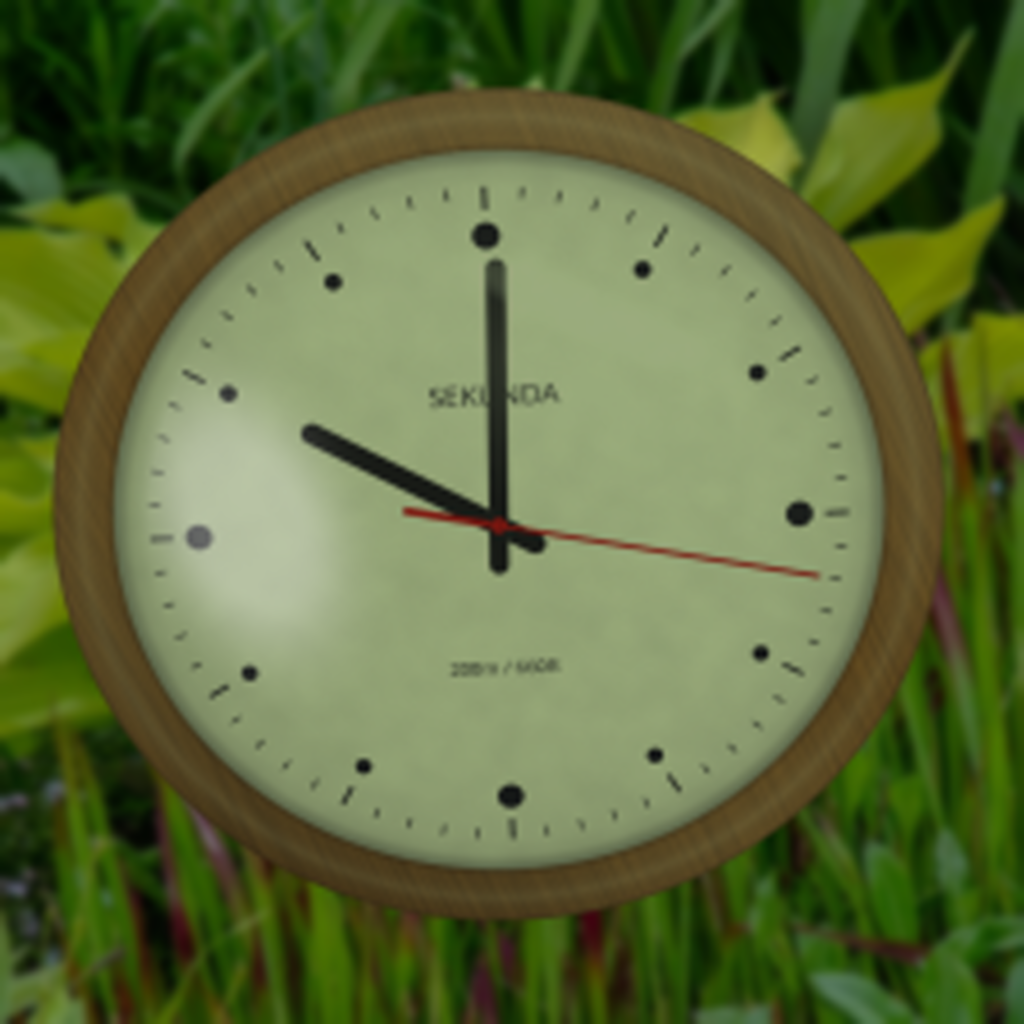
10 h 00 min 17 s
